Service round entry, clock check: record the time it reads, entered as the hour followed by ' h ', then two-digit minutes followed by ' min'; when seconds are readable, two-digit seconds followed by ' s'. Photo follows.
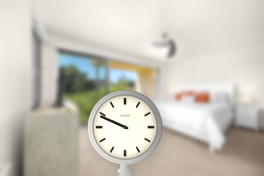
9 h 49 min
